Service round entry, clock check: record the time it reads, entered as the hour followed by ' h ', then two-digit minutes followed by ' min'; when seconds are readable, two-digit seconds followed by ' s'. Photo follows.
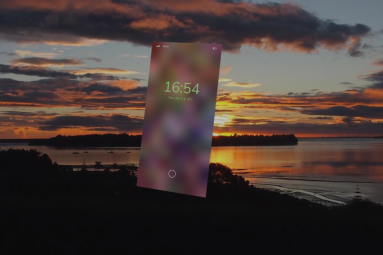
16 h 54 min
